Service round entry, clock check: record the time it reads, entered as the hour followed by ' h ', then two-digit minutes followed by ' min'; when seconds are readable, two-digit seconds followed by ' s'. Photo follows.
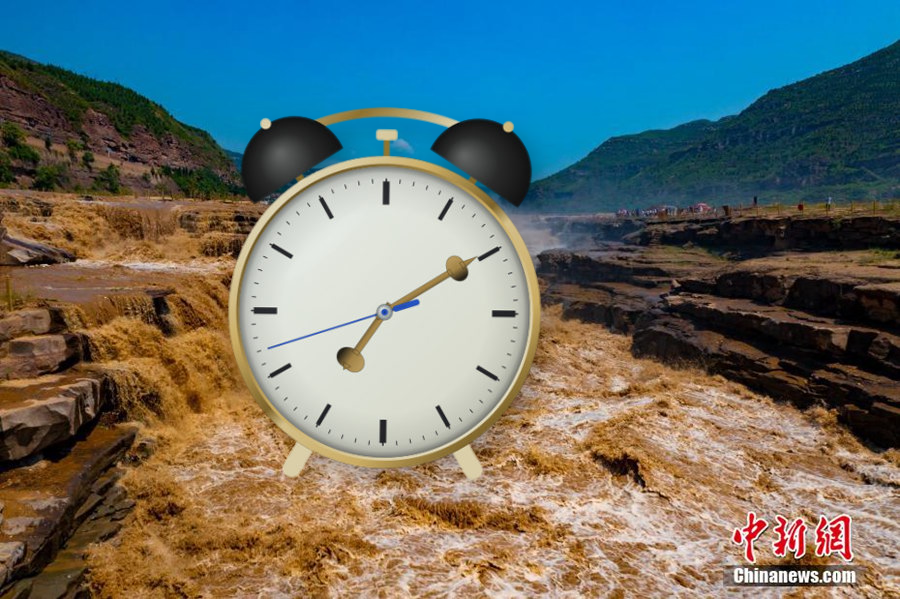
7 h 09 min 42 s
